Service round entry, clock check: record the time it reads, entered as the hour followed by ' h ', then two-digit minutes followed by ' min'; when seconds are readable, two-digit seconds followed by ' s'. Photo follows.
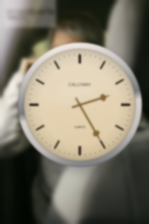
2 h 25 min
